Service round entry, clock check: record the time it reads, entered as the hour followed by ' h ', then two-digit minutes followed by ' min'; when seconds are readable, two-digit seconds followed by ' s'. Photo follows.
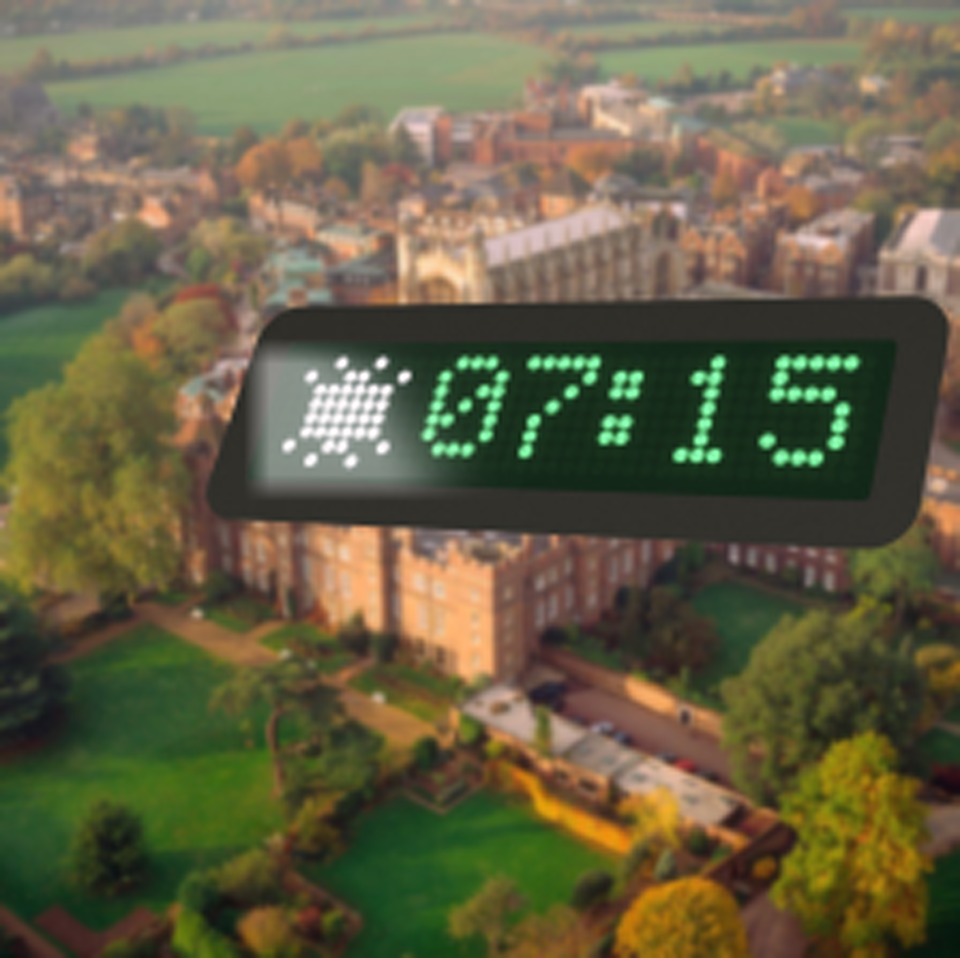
7 h 15 min
